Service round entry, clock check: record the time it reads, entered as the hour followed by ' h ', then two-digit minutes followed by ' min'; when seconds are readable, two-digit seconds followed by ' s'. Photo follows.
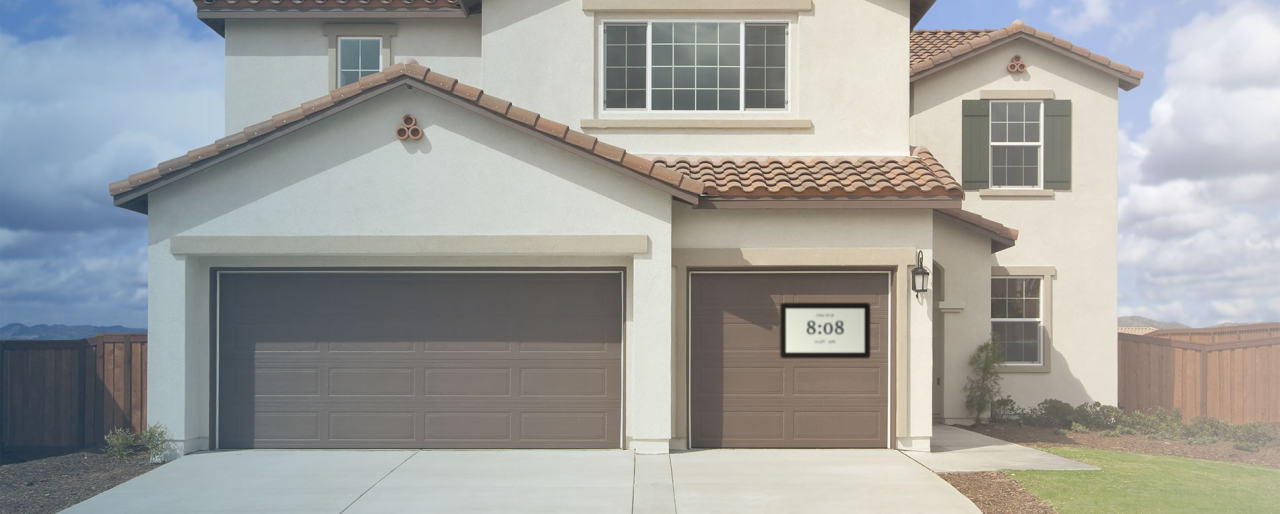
8 h 08 min
